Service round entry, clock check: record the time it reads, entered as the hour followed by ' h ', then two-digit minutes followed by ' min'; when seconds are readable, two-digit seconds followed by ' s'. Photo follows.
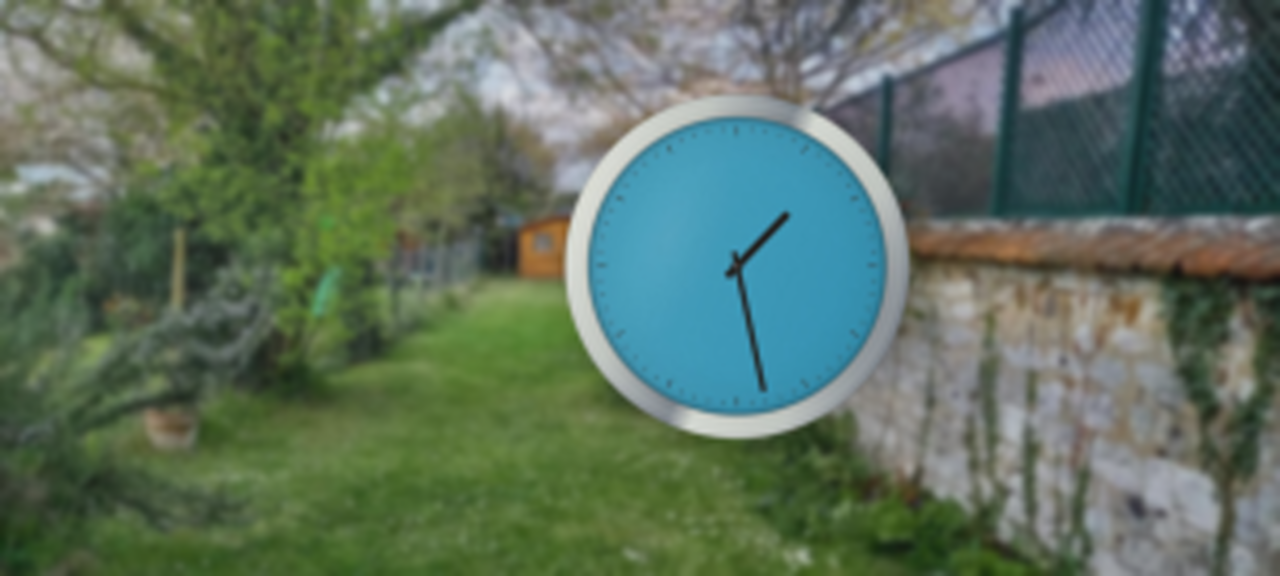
1 h 28 min
